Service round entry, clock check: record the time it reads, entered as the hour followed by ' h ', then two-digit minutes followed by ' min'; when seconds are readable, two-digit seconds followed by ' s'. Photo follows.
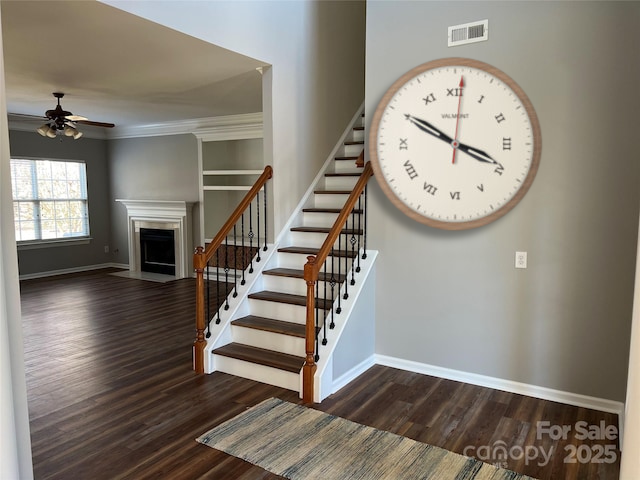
3 h 50 min 01 s
